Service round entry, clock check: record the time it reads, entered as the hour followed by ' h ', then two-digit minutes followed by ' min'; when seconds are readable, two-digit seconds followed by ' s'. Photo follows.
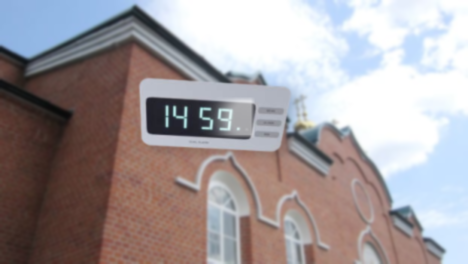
14 h 59 min
